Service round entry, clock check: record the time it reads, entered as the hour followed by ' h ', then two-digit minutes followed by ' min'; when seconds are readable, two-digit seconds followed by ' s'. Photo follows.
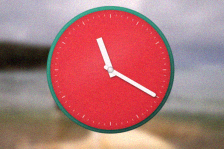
11 h 20 min
